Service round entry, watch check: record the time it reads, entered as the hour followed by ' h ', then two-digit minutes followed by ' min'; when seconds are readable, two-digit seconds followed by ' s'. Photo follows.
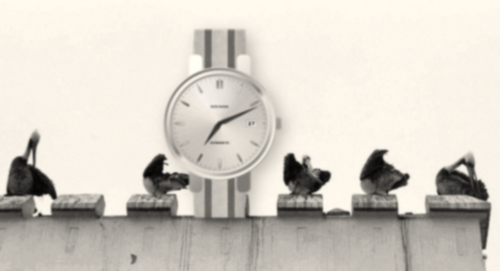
7 h 11 min
